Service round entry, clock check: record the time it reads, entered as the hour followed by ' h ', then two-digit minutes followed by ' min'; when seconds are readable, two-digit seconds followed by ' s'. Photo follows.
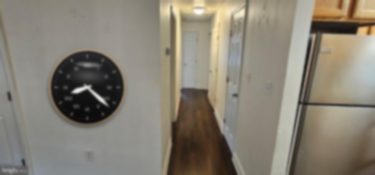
8 h 22 min
